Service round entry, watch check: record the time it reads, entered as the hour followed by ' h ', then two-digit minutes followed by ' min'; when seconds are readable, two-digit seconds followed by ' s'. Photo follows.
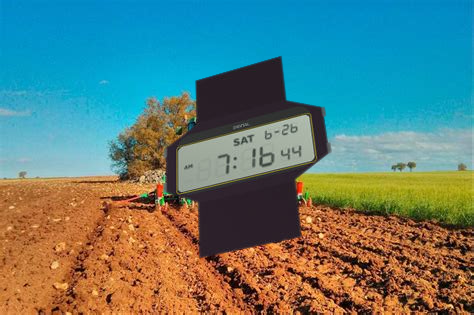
7 h 16 min 44 s
